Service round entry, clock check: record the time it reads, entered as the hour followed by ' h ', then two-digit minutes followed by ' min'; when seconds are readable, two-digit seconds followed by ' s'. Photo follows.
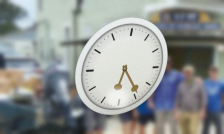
6 h 24 min
